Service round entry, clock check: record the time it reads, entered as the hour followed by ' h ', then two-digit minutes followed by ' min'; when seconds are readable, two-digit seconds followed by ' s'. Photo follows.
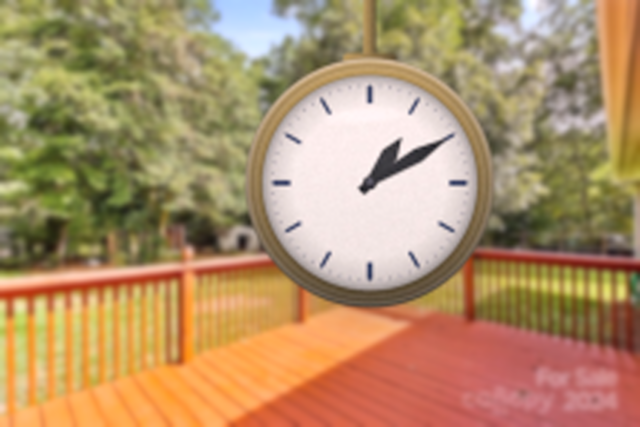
1 h 10 min
